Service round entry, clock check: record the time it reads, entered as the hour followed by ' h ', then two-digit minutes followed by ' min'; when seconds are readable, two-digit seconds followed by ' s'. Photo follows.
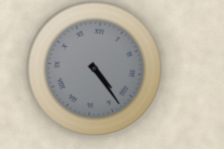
4 h 23 min
